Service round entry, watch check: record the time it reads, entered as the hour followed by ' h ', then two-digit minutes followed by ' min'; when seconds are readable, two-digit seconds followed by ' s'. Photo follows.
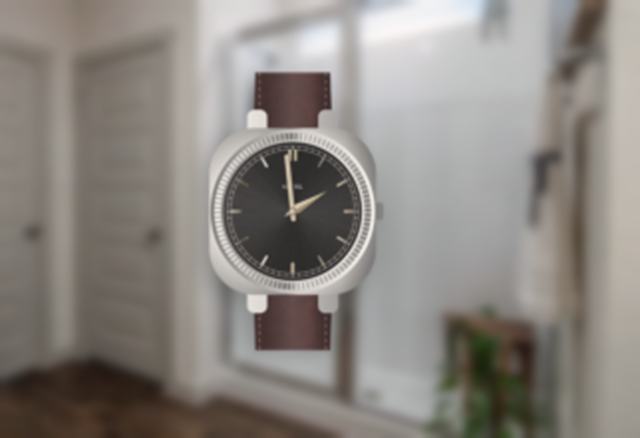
1 h 59 min
